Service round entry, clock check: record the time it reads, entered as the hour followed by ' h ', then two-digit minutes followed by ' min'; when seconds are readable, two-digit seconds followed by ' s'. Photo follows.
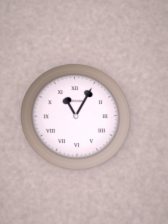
11 h 05 min
